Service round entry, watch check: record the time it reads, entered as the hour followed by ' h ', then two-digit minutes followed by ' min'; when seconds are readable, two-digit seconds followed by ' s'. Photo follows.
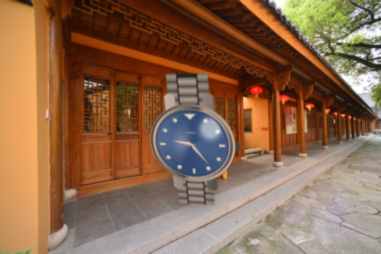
9 h 24 min
